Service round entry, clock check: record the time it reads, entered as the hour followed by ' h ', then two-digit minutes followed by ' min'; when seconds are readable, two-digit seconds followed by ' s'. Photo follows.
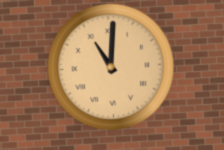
11 h 01 min
